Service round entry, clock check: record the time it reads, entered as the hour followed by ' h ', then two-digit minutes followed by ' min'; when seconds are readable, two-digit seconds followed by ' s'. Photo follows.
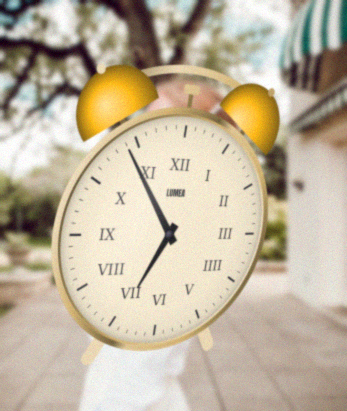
6 h 54 min
